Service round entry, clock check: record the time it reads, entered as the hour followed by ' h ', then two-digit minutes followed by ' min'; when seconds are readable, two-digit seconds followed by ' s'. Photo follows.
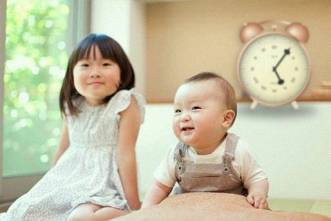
5 h 06 min
